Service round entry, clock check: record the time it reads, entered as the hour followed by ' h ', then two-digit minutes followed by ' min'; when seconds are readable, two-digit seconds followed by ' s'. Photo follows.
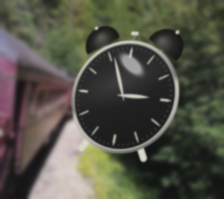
2 h 56 min
